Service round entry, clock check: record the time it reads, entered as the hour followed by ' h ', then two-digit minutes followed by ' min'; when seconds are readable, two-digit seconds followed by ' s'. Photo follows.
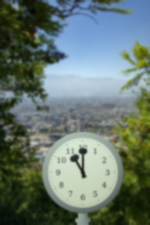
11 h 00 min
